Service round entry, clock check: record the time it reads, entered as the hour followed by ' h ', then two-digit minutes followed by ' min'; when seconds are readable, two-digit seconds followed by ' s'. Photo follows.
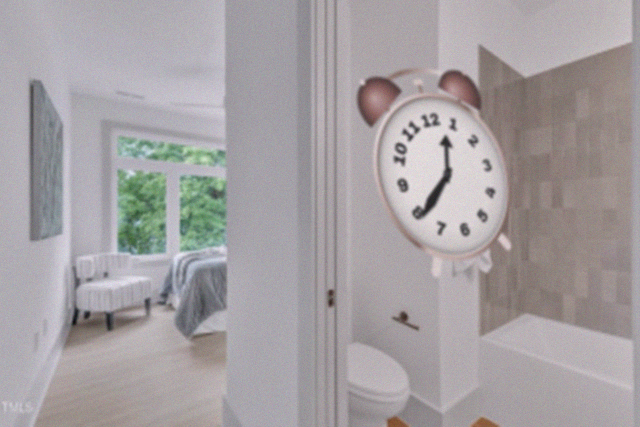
12 h 39 min
